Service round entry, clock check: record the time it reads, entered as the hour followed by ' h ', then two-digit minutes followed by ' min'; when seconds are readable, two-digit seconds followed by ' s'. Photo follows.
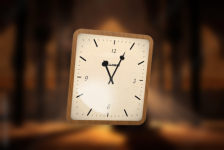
11 h 04 min
